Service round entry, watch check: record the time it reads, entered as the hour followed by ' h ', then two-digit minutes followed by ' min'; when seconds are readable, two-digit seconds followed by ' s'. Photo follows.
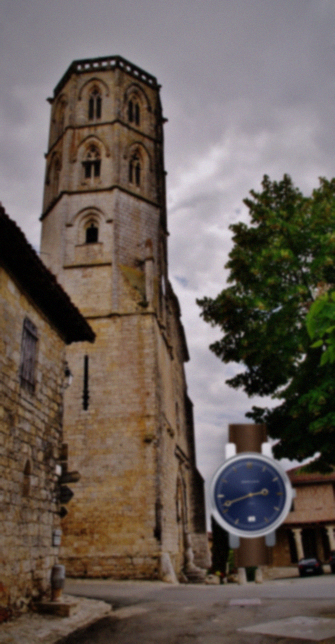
2 h 42 min
